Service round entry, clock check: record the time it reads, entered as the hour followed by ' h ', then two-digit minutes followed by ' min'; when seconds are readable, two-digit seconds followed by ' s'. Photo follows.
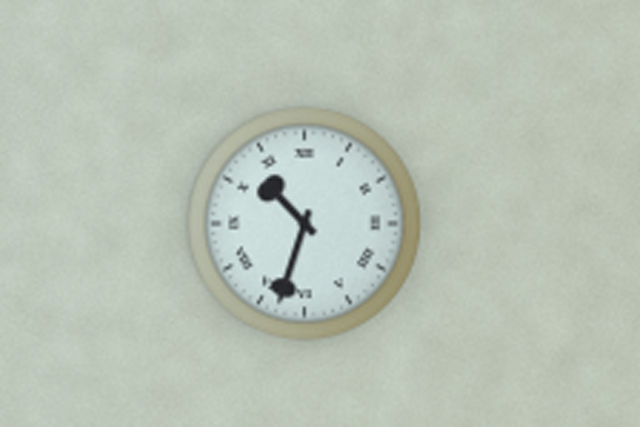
10 h 33 min
